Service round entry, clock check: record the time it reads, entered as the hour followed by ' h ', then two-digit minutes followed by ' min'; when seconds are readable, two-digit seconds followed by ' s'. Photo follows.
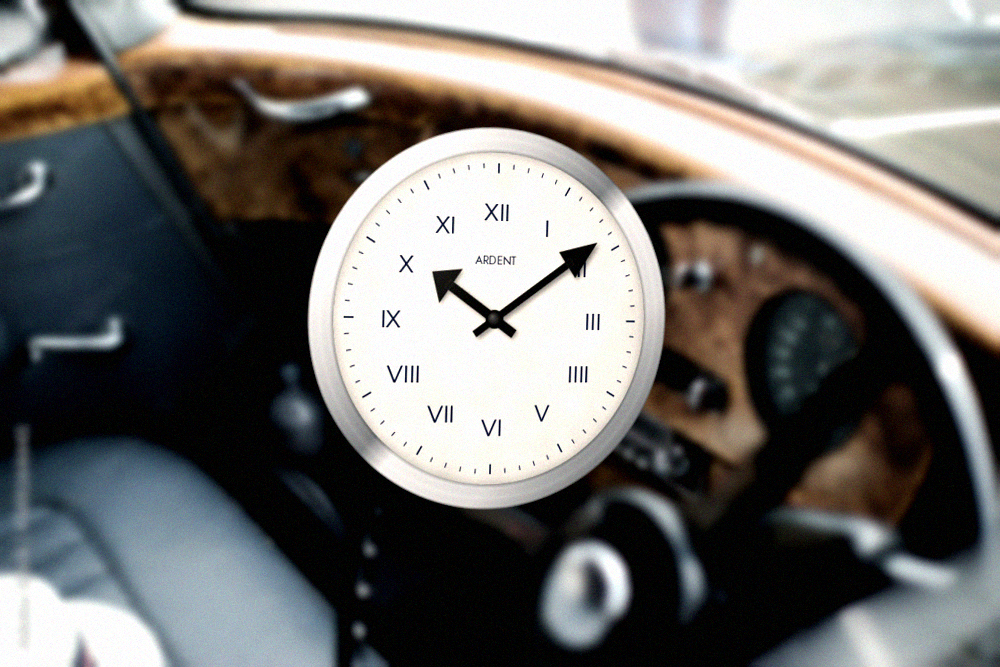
10 h 09 min
